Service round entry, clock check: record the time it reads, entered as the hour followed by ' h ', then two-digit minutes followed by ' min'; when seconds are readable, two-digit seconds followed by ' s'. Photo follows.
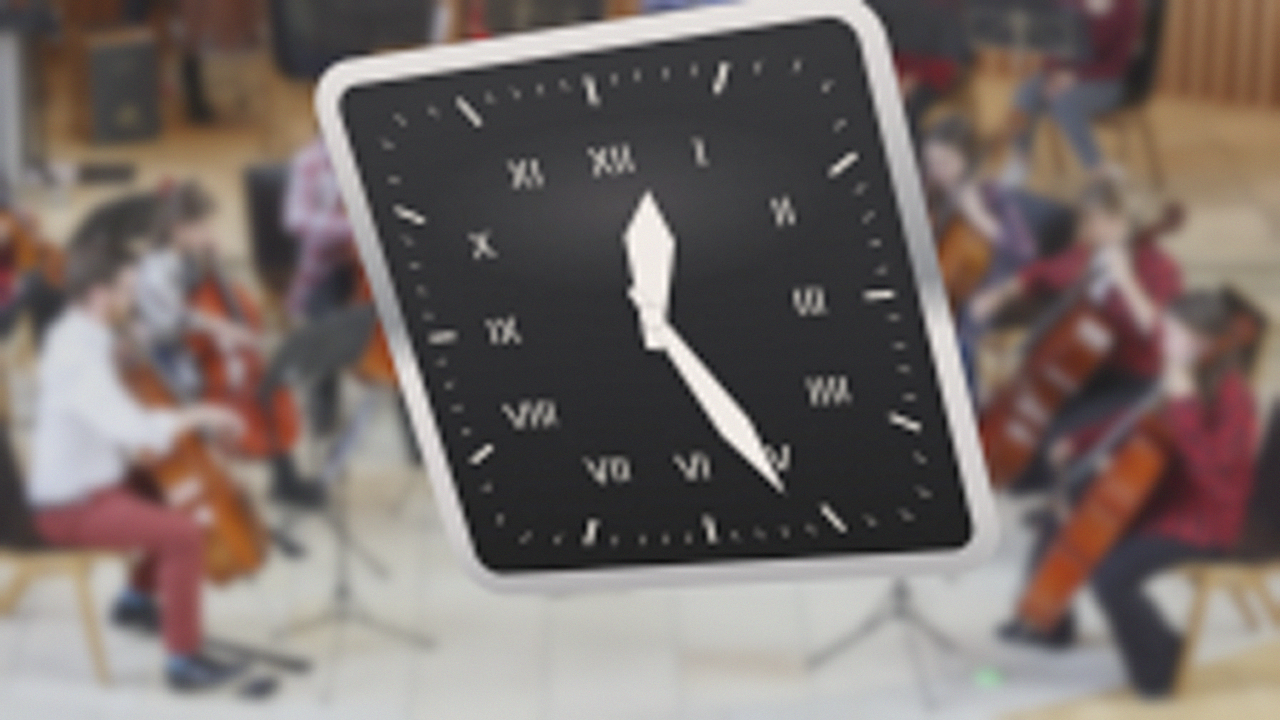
12 h 26 min
